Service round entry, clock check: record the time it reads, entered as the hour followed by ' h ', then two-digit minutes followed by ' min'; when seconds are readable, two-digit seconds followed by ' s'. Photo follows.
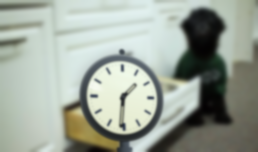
1 h 31 min
